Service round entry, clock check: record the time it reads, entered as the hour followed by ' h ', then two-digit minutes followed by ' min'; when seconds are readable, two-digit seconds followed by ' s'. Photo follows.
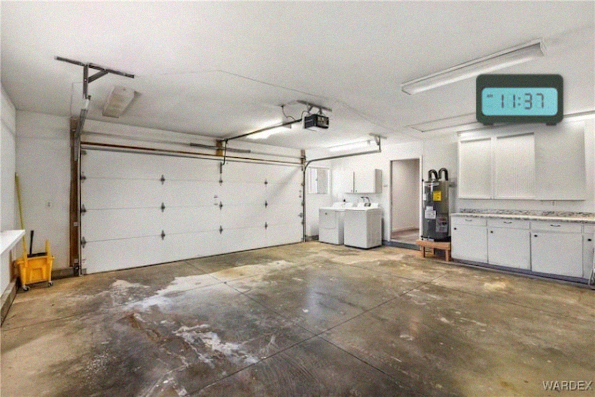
11 h 37 min
